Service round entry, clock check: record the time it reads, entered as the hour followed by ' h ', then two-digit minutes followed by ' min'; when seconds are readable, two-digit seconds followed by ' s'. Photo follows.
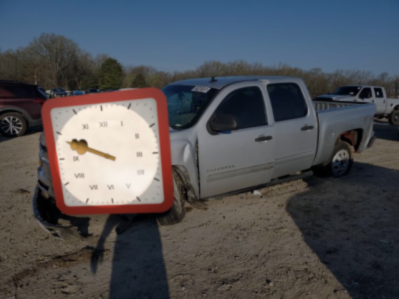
9 h 49 min
